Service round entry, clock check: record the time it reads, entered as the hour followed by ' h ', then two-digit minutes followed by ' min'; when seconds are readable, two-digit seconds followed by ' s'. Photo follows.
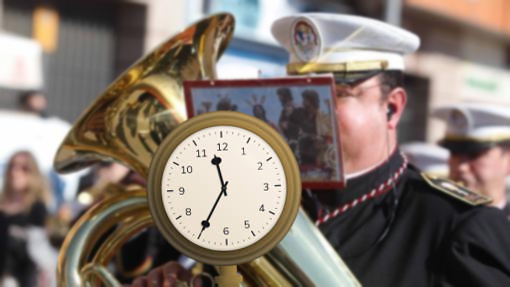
11 h 35 min
